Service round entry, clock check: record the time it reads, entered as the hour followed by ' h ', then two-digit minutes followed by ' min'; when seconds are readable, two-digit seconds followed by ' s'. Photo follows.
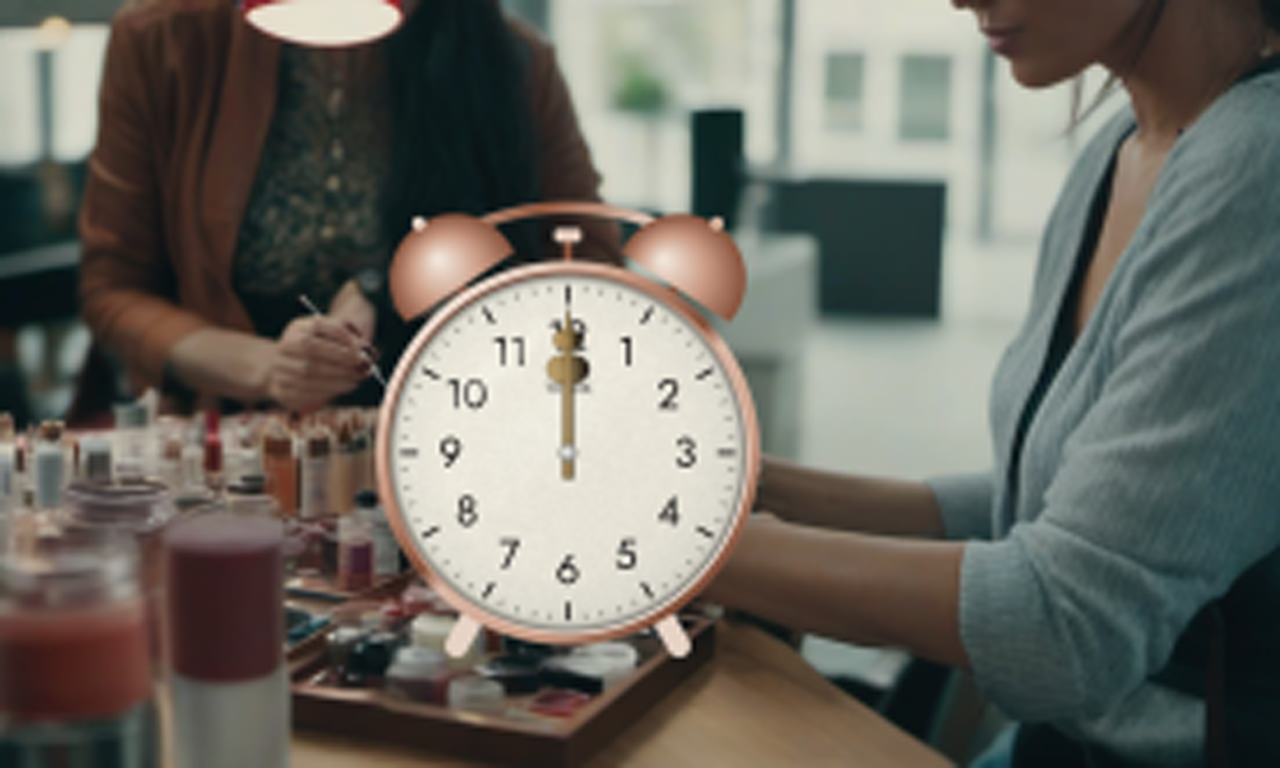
12 h 00 min
